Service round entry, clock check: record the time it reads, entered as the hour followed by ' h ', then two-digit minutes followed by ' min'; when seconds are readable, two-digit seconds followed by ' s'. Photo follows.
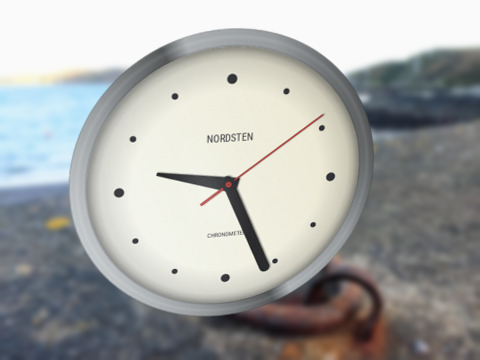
9 h 26 min 09 s
